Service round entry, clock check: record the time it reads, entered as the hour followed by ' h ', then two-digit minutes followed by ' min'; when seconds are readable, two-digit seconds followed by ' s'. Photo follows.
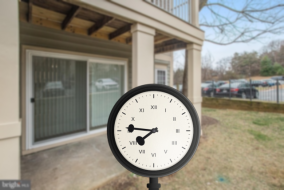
7 h 46 min
